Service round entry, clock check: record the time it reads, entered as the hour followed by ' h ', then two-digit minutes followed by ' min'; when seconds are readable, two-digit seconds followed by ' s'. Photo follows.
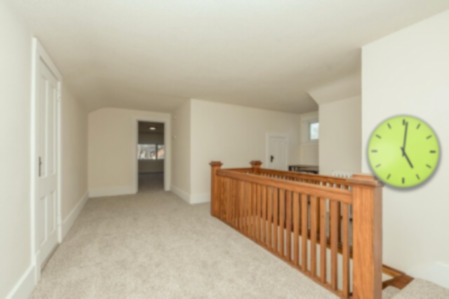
5 h 01 min
